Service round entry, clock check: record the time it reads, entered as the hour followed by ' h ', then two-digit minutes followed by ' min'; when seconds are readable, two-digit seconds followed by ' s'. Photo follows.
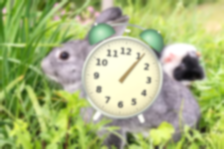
1 h 06 min
